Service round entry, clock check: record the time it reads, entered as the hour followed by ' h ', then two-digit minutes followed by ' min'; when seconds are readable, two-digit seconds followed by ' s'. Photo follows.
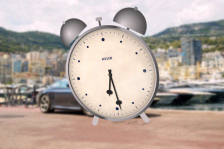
6 h 29 min
